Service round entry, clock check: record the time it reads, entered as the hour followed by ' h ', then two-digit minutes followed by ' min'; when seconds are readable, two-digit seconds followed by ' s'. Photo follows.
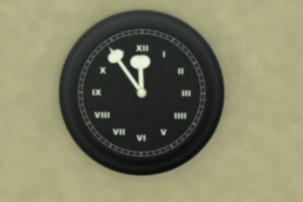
11 h 54 min
